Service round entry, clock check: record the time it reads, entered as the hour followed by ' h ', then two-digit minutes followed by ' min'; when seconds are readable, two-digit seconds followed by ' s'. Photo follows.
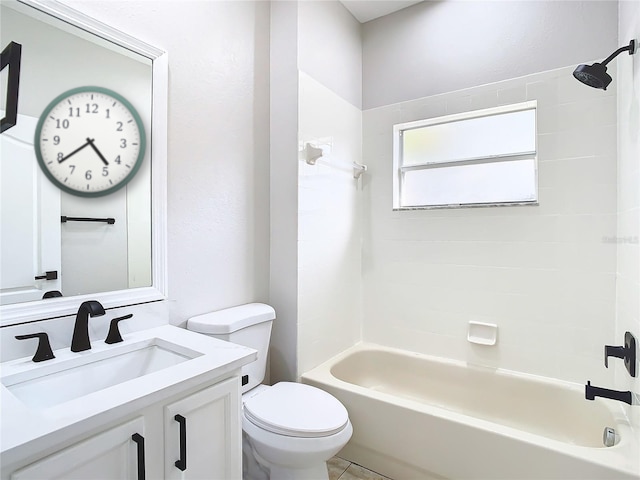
4 h 39 min
